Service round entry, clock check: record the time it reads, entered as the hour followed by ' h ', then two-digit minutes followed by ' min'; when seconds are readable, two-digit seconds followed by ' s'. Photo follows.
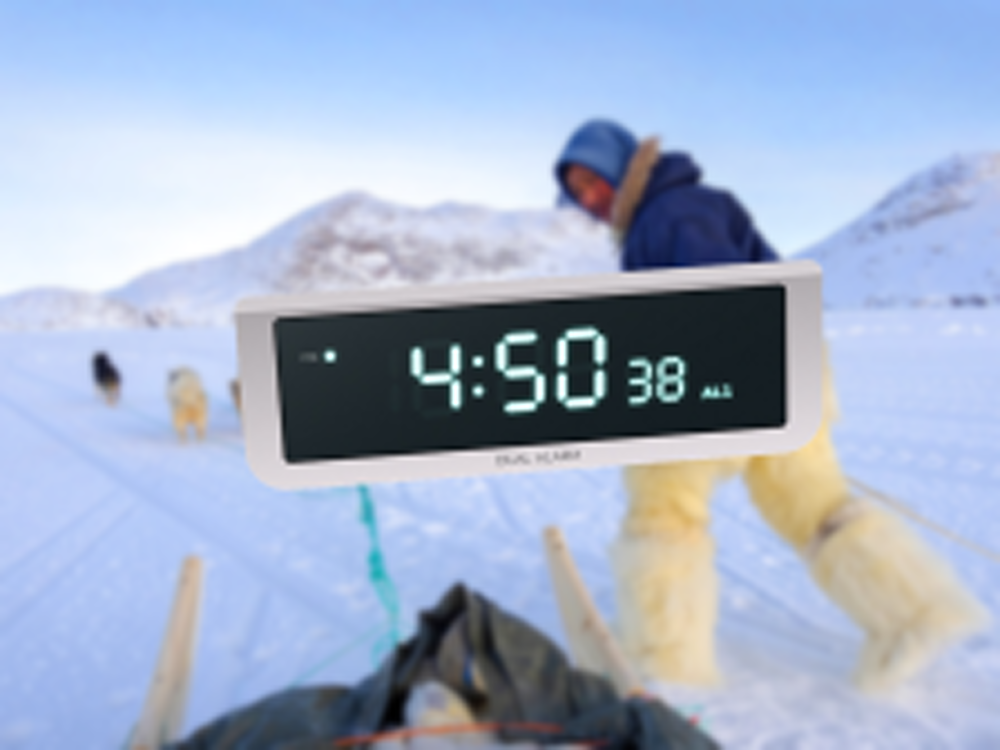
4 h 50 min 38 s
